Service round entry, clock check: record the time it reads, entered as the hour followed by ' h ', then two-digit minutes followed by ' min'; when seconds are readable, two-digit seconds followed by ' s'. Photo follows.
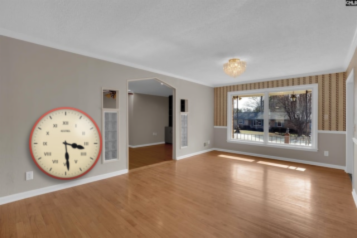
3 h 29 min
